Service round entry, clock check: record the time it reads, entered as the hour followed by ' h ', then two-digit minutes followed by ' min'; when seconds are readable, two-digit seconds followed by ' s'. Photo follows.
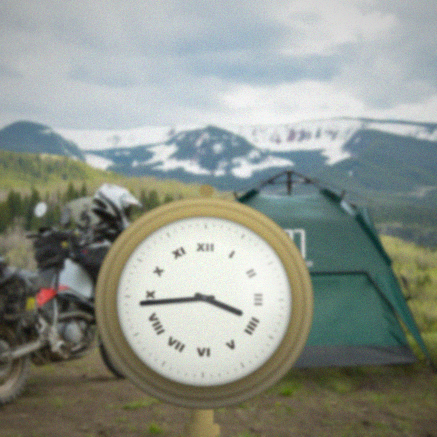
3 h 44 min
